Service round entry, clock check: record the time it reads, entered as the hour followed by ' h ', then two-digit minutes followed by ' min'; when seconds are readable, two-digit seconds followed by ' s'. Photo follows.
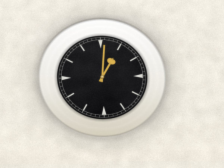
1 h 01 min
